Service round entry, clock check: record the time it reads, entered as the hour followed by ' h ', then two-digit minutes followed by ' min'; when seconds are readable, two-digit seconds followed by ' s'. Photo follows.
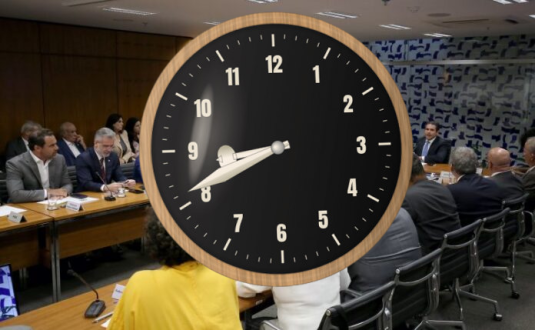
8 h 41 min
